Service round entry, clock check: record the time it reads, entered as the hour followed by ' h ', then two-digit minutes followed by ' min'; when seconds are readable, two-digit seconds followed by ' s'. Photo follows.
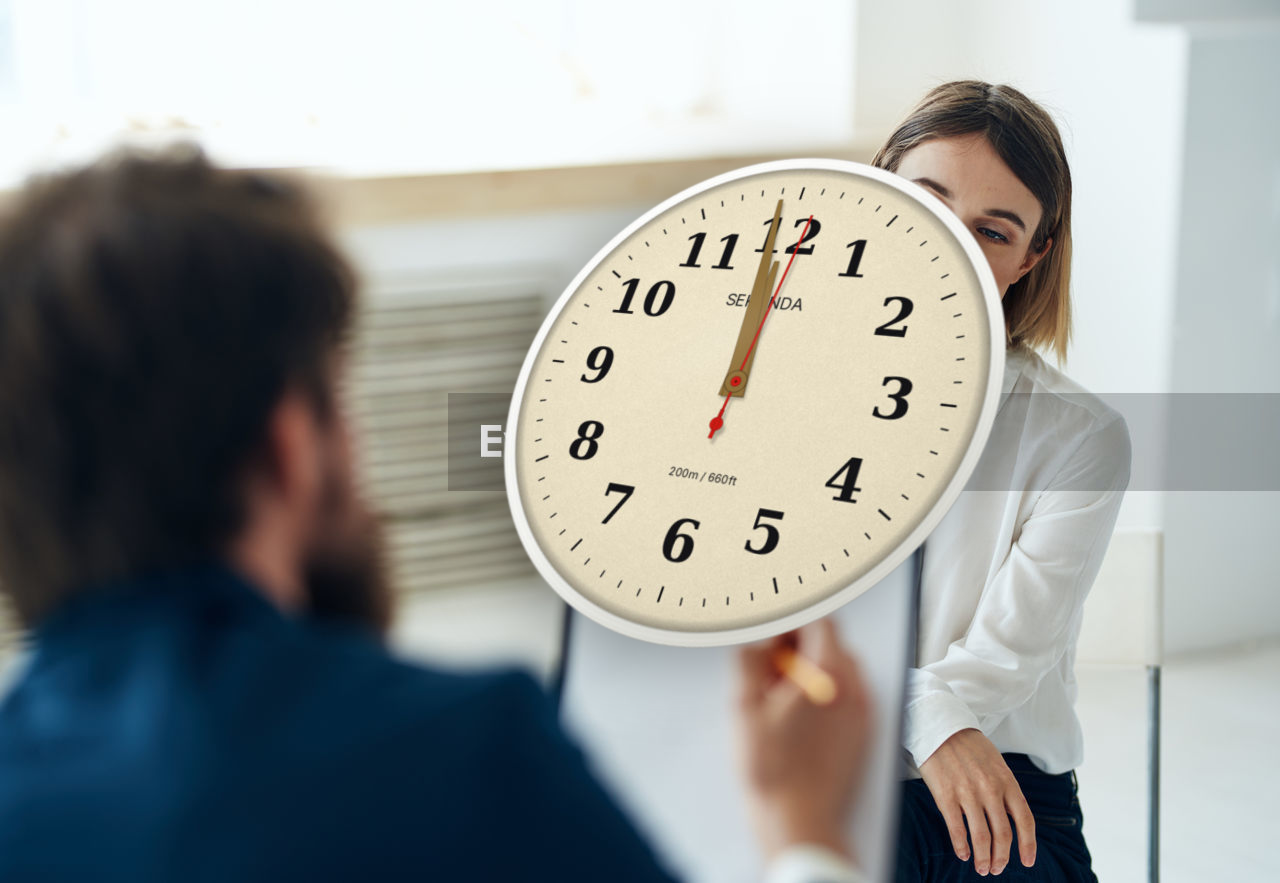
11 h 59 min 01 s
